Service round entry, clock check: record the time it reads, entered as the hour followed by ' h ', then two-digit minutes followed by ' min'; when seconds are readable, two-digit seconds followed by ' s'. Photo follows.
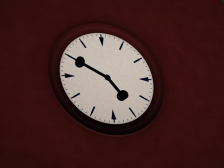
4 h 50 min
